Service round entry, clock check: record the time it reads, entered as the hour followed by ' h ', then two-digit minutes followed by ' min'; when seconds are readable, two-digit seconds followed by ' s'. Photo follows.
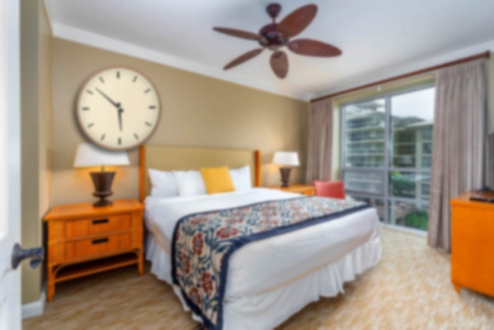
5 h 52 min
